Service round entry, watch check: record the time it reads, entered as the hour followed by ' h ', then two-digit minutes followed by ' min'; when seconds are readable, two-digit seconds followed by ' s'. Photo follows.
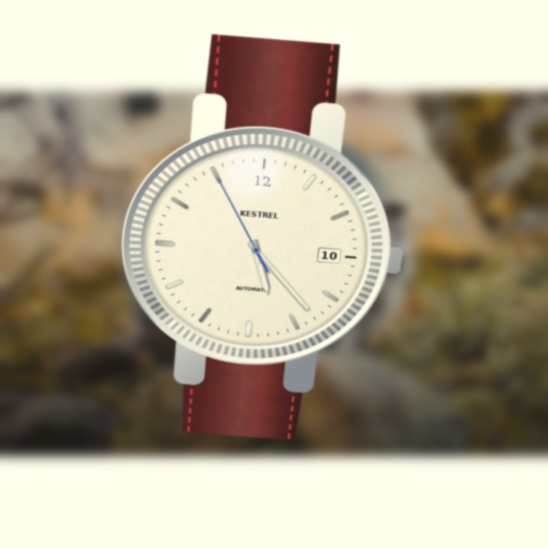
5 h 22 min 55 s
